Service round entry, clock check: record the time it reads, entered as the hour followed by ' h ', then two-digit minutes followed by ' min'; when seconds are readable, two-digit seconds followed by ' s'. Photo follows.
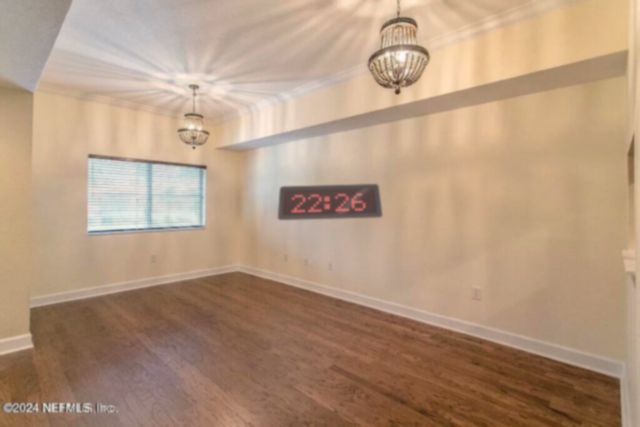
22 h 26 min
